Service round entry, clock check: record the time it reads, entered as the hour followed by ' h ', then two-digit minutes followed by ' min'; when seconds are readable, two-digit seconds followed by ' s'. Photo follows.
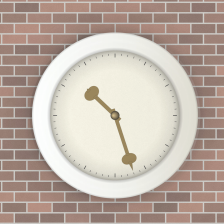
10 h 27 min
